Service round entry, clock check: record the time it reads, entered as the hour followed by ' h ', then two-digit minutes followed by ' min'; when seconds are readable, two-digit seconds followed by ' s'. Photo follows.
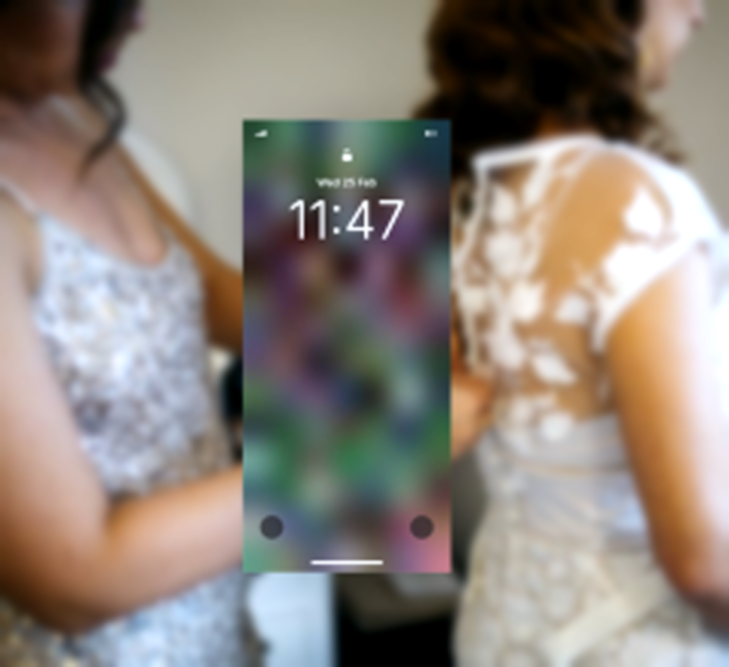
11 h 47 min
